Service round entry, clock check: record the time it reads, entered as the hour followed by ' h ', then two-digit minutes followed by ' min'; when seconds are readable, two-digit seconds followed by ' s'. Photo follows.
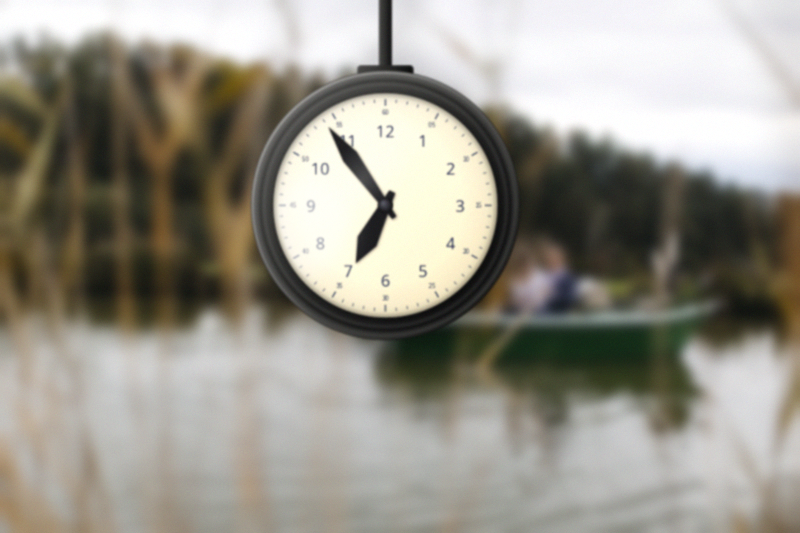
6 h 54 min
